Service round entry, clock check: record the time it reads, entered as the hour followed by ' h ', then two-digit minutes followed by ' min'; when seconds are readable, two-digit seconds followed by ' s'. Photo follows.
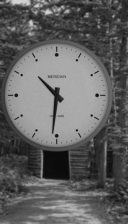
10 h 31 min
